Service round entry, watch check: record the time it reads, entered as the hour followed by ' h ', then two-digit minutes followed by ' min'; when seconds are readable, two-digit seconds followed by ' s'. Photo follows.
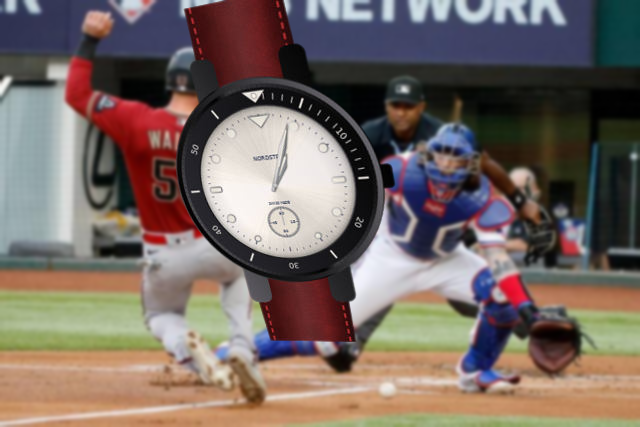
1 h 04 min
